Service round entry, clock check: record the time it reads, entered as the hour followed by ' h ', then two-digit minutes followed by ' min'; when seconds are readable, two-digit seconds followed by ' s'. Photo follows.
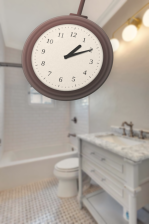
1 h 10 min
